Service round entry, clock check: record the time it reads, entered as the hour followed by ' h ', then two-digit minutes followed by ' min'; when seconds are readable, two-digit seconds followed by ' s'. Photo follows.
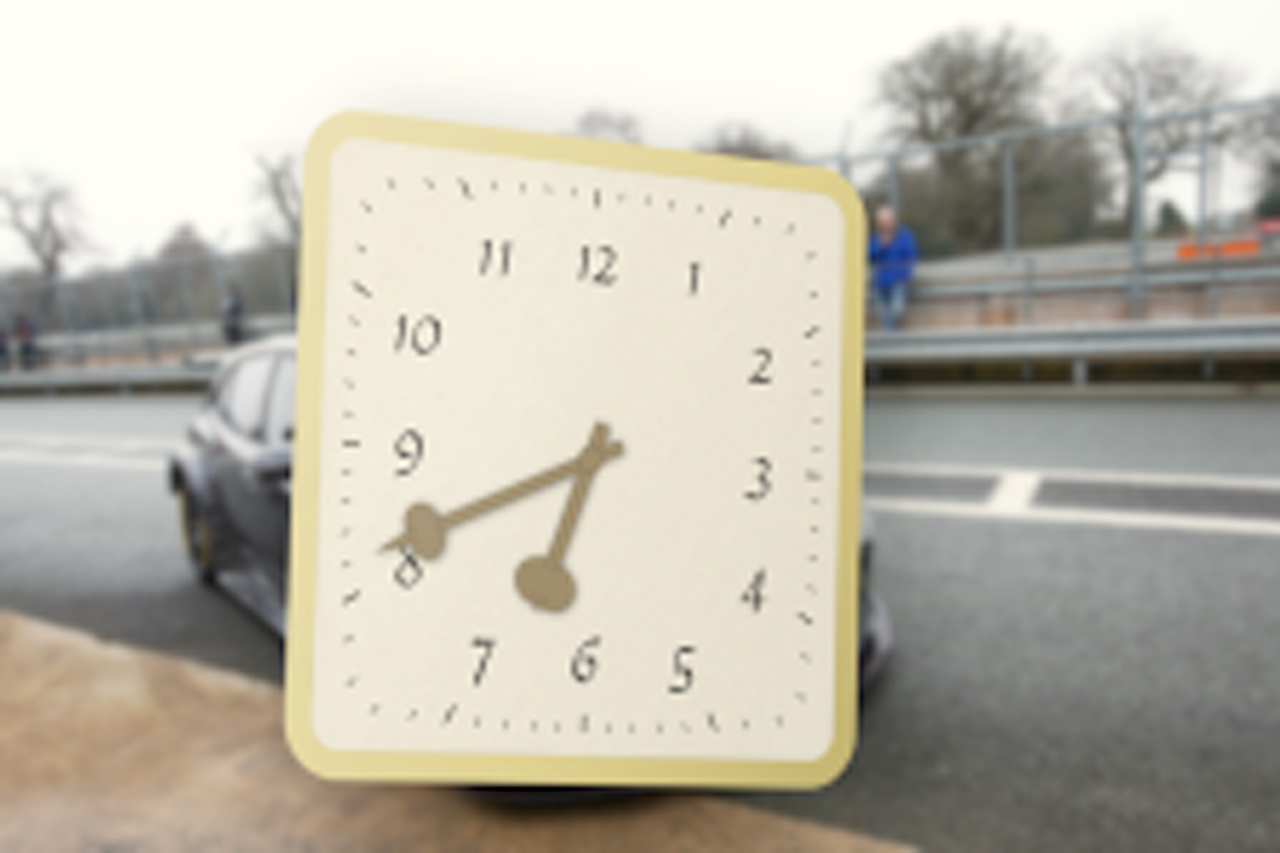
6 h 41 min
